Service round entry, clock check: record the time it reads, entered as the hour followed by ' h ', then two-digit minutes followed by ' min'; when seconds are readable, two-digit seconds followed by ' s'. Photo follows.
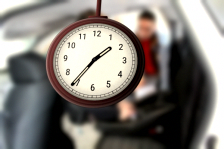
1 h 36 min
